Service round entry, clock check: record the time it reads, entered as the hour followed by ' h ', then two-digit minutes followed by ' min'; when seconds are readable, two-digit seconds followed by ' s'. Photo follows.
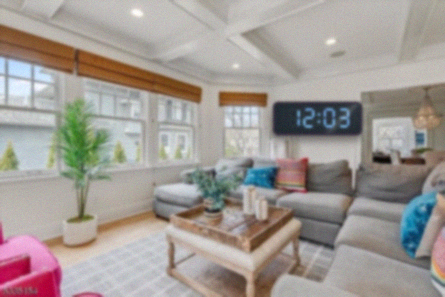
12 h 03 min
